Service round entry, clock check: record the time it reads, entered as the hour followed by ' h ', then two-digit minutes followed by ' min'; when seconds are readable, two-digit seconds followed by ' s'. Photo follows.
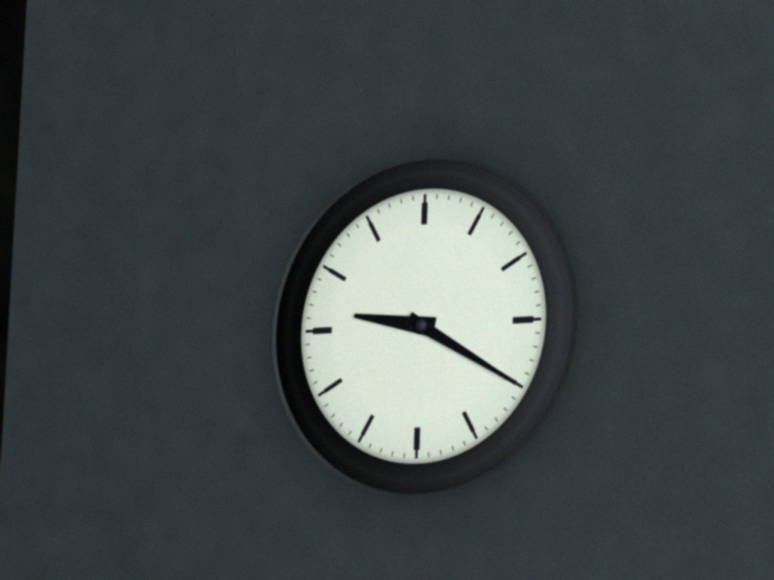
9 h 20 min
